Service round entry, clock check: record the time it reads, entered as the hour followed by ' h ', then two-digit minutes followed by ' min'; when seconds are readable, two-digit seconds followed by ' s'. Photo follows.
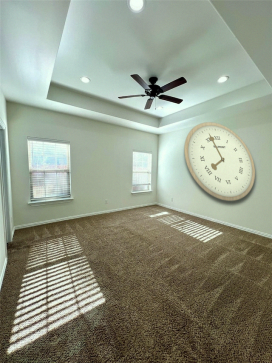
7 h 57 min
